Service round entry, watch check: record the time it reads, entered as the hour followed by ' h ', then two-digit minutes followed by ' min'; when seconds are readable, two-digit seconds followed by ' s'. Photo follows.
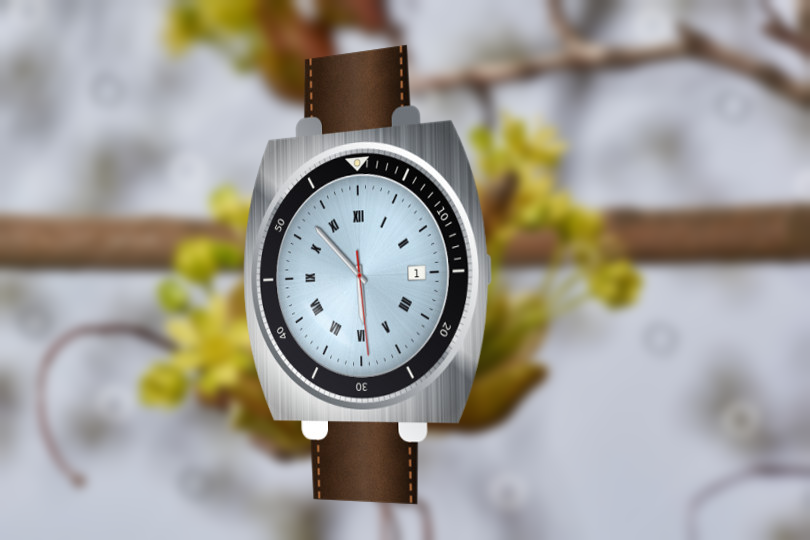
5 h 52 min 29 s
